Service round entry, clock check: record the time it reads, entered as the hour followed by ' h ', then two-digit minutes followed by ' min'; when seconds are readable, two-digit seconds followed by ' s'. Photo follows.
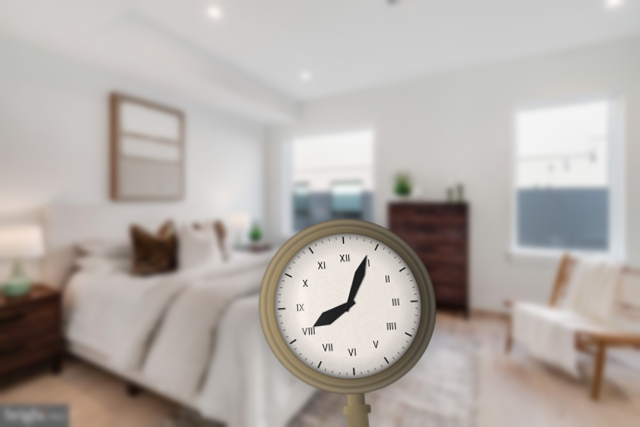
8 h 04 min
